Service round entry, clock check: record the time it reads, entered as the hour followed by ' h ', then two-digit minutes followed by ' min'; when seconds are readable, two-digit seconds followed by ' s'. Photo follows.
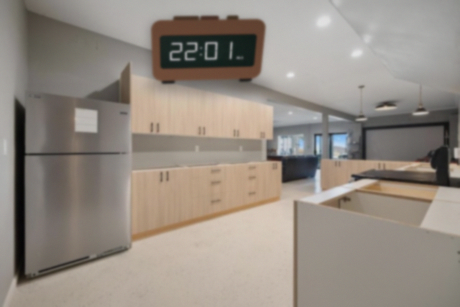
22 h 01 min
